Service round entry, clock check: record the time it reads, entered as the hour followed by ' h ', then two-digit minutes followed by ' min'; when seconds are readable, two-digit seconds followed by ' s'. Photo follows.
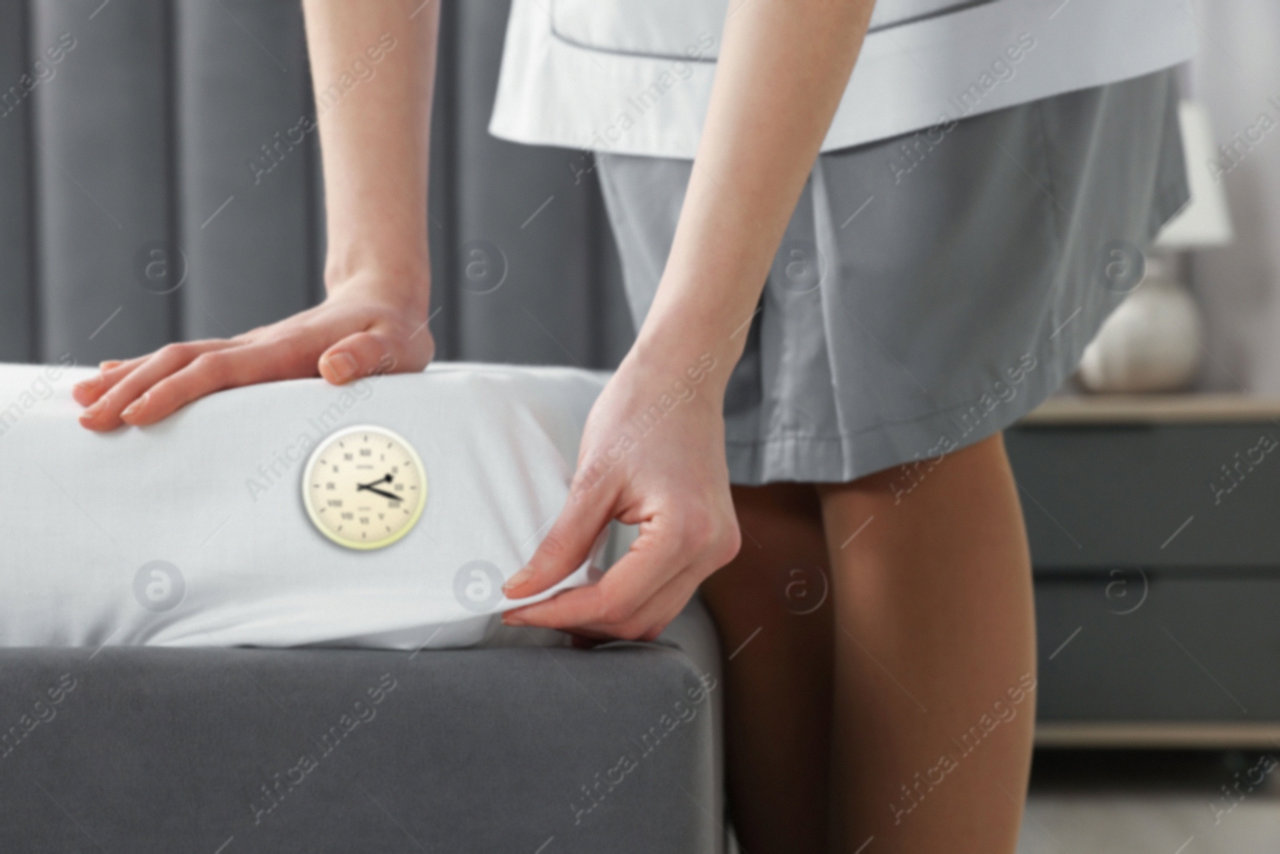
2 h 18 min
